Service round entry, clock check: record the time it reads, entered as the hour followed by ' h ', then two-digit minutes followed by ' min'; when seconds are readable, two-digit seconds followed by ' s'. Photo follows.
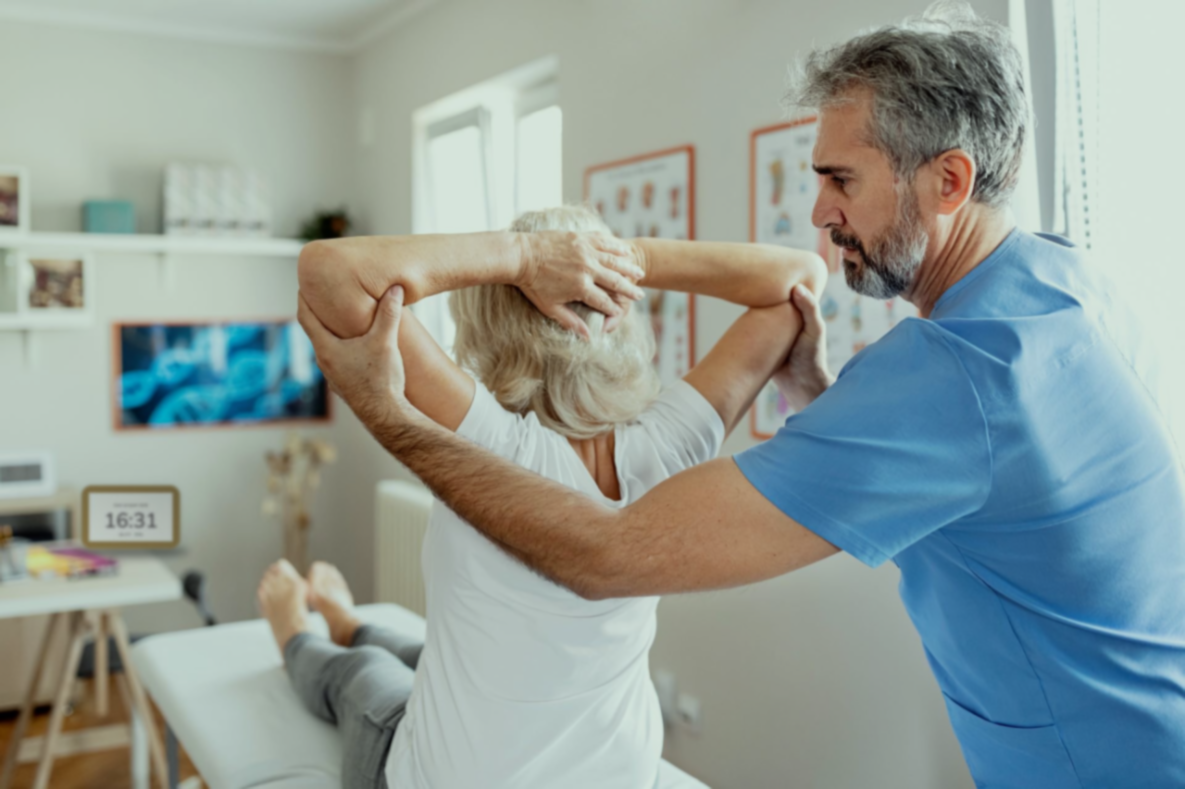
16 h 31 min
